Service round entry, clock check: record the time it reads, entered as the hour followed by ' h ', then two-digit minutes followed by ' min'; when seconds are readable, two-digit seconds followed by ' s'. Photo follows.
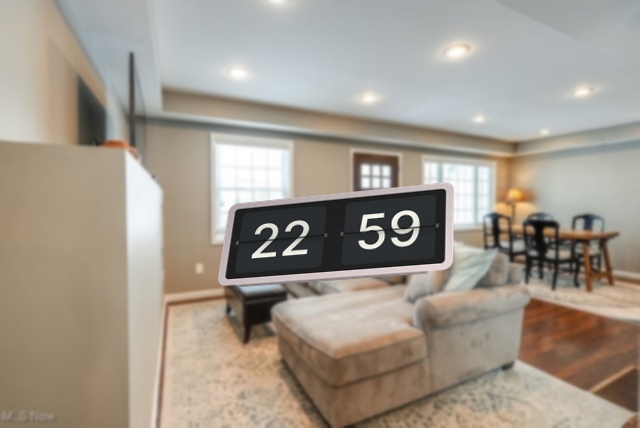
22 h 59 min
